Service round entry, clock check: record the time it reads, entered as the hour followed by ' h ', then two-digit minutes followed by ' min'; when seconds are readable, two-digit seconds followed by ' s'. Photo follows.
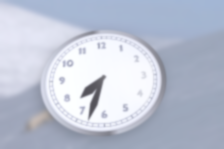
7 h 33 min
